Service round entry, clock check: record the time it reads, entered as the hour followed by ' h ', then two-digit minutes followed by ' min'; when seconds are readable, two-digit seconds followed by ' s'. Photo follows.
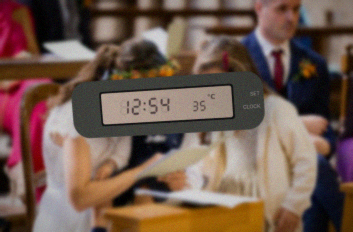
12 h 54 min
